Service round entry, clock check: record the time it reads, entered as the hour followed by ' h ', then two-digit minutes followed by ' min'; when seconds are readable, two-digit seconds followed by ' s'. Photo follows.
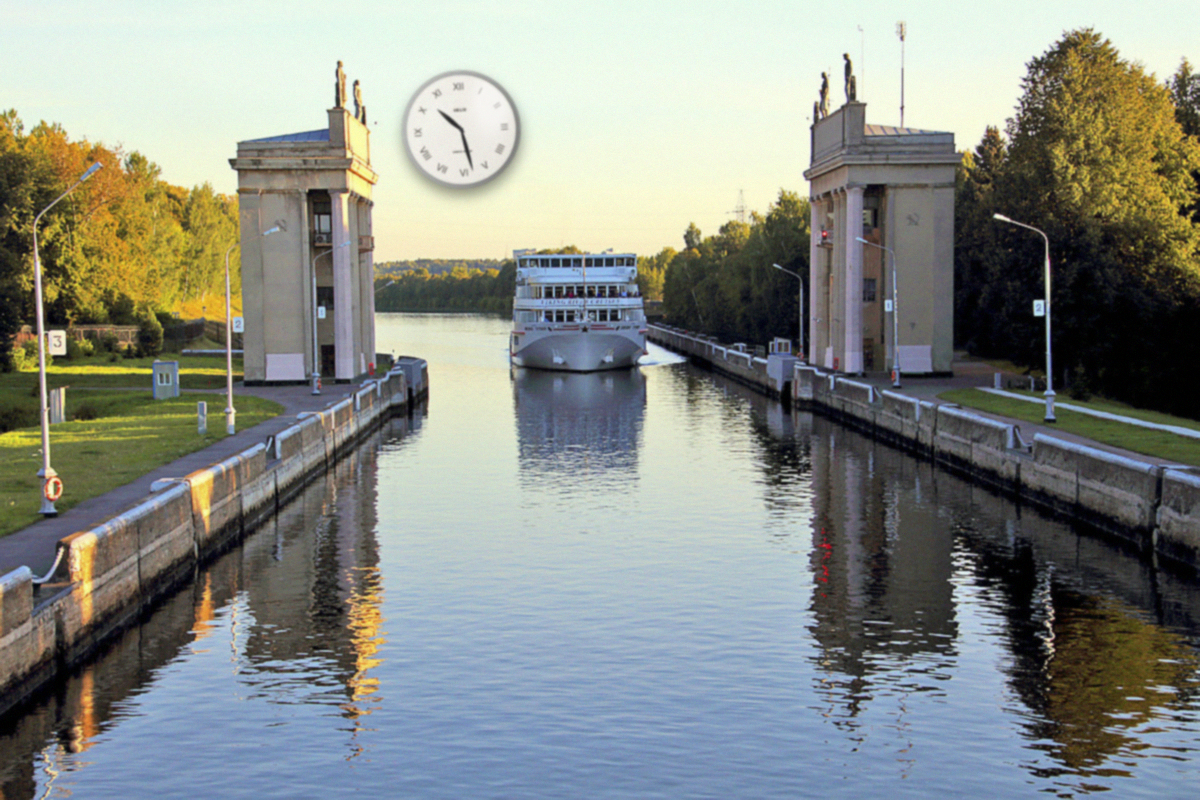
10 h 28 min
